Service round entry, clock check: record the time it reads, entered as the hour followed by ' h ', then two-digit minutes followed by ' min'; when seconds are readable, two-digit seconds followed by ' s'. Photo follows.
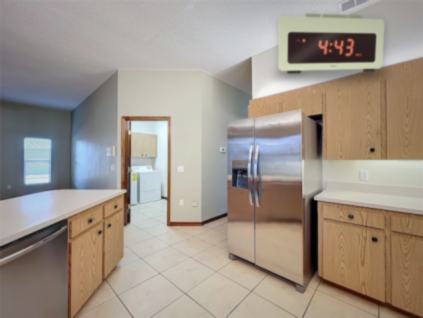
4 h 43 min
